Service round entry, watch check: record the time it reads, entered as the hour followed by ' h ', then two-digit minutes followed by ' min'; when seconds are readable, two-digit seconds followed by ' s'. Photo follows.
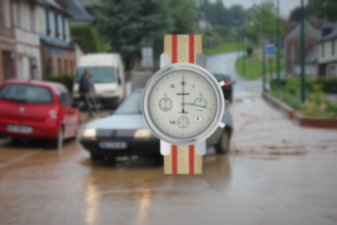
3 h 17 min
